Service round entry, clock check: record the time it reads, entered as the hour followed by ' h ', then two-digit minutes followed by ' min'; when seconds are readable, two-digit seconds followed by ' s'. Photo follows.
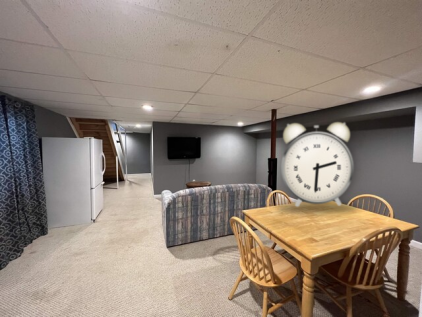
2 h 31 min
